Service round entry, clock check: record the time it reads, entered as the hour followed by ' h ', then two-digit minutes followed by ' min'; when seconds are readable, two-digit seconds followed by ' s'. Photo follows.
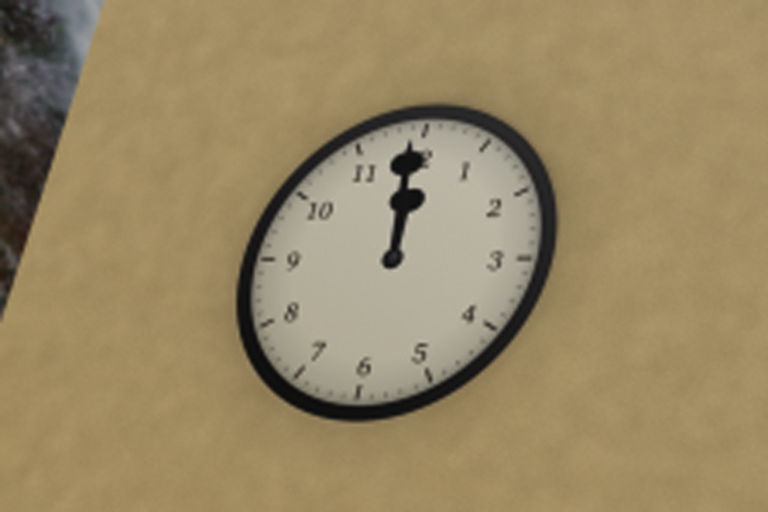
11 h 59 min
